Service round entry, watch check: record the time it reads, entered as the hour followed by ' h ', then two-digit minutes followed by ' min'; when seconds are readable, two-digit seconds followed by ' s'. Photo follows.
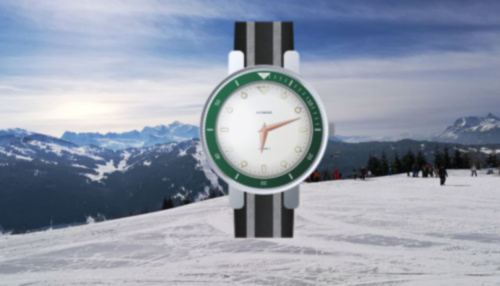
6 h 12 min
